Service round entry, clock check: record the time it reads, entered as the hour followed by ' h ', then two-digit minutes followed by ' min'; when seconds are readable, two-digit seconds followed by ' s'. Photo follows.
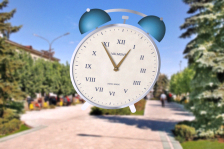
12 h 54 min
